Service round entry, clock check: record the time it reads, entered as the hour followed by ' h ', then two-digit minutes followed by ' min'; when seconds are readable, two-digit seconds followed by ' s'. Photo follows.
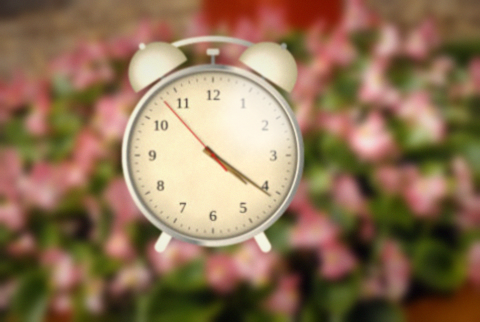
4 h 20 min 53 s
